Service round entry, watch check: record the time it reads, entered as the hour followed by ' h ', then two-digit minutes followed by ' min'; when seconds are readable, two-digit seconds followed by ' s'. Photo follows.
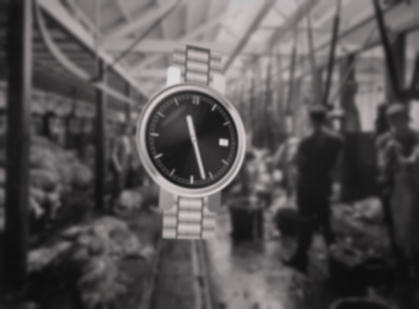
11 h 27 min
